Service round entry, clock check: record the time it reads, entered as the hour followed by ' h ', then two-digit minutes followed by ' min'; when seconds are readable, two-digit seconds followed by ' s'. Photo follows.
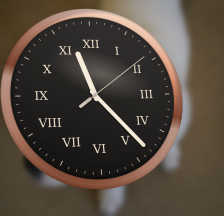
11 h 23 min 09 s
